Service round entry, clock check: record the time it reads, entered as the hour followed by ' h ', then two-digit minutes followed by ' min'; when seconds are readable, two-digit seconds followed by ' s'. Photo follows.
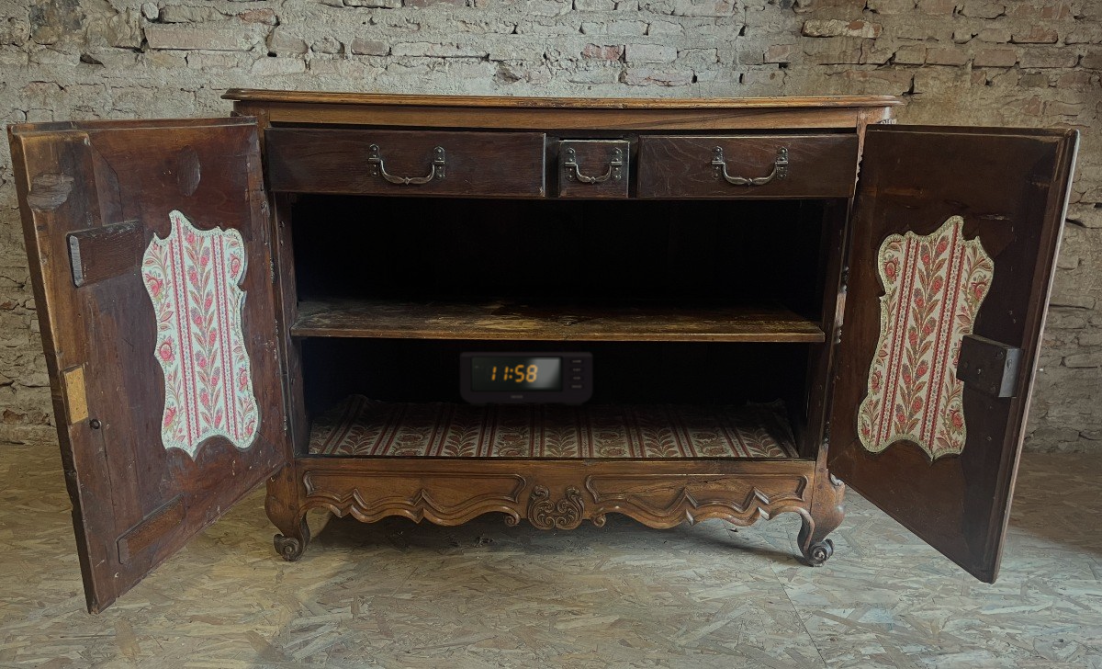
11 h 58 min
